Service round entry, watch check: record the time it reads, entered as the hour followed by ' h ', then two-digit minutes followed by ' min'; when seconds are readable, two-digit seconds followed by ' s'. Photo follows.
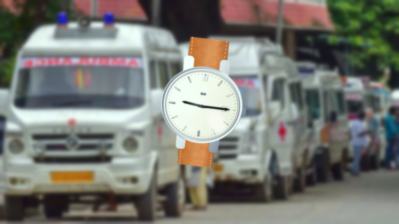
9 h 15 min
